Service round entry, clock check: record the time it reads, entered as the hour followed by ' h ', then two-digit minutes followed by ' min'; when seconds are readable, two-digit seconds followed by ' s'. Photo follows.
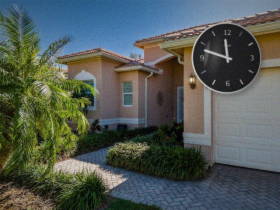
11 h 48 min
